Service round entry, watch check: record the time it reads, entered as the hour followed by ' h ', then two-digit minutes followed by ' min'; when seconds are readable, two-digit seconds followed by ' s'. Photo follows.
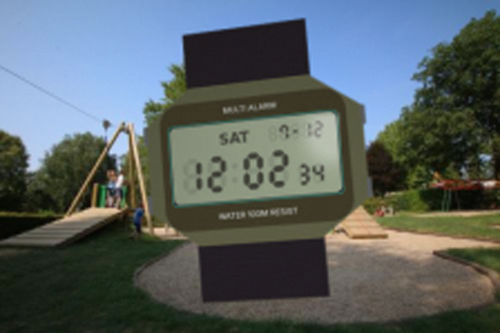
12 h 02 min 34 s
